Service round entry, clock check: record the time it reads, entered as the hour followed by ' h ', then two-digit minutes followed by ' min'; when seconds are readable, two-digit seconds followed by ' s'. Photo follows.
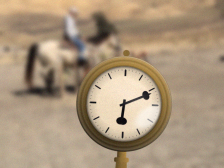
6 h 11 min
